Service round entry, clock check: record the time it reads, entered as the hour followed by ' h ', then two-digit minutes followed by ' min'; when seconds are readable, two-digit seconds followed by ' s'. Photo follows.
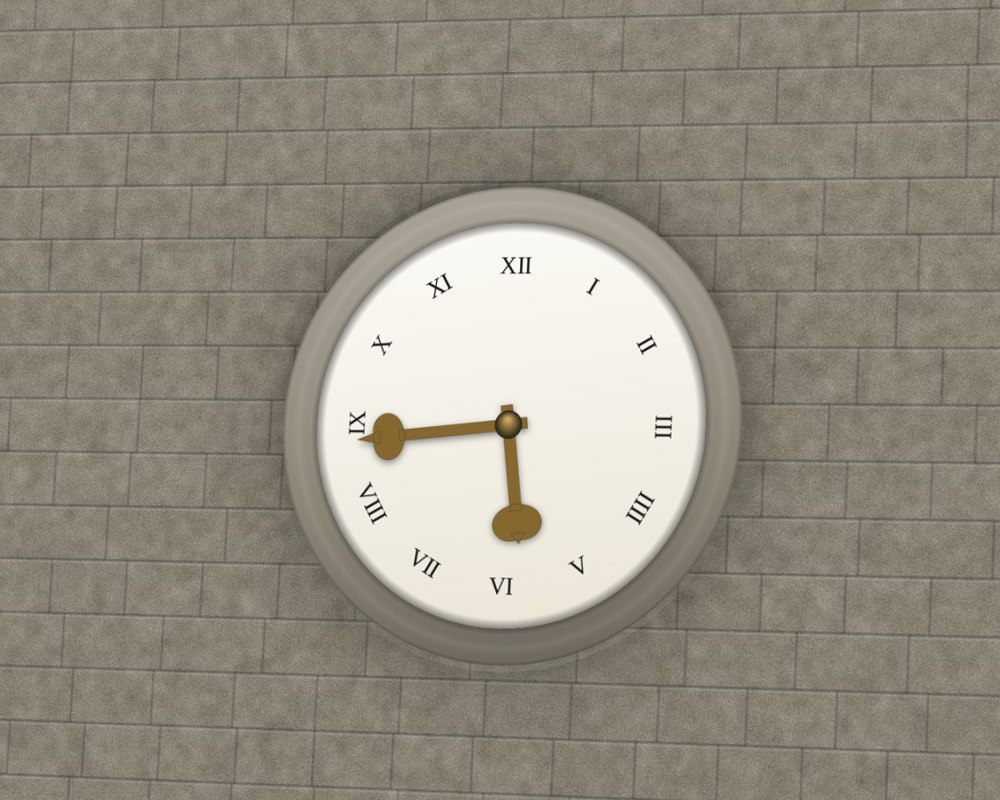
5 h 44 min
